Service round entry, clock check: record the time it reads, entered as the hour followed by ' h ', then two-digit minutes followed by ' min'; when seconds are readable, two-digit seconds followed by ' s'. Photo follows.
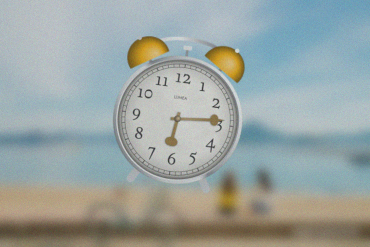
6 h 14 min
